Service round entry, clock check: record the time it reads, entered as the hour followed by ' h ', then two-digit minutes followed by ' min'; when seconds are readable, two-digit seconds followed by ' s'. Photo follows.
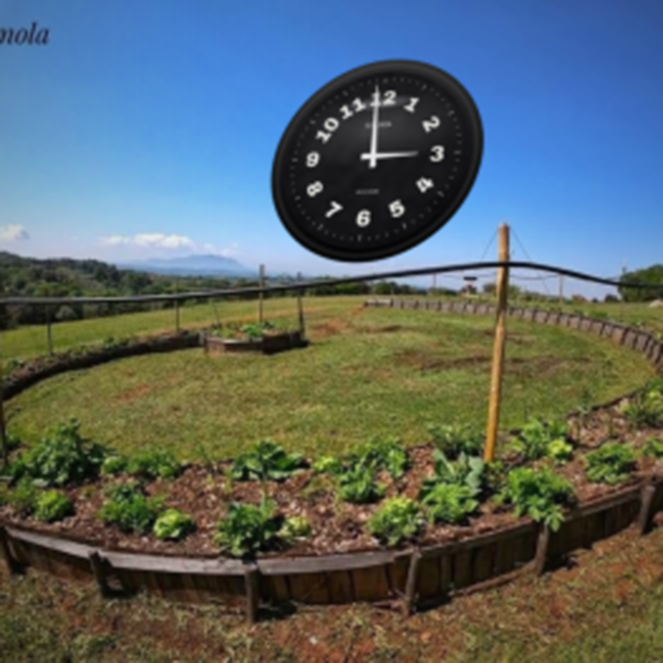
2 h 59 min
